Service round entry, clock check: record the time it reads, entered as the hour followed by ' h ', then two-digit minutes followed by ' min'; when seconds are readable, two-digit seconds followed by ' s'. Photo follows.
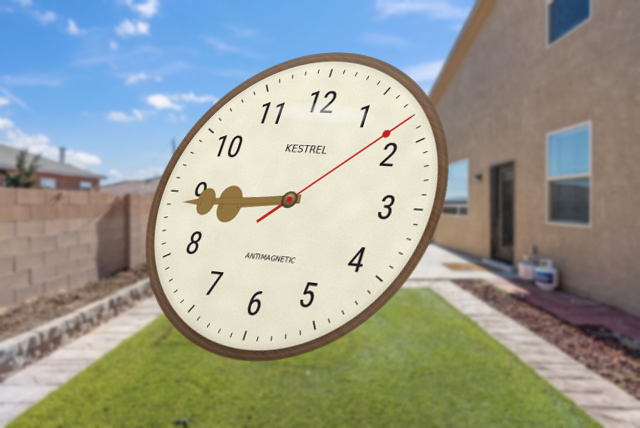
8 h 44 min 08 s
